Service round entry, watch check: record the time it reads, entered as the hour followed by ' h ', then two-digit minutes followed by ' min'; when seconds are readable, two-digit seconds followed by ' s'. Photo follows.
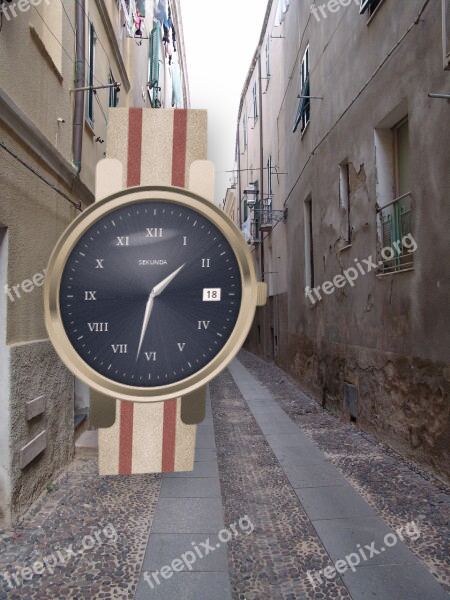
1 h 32 min
